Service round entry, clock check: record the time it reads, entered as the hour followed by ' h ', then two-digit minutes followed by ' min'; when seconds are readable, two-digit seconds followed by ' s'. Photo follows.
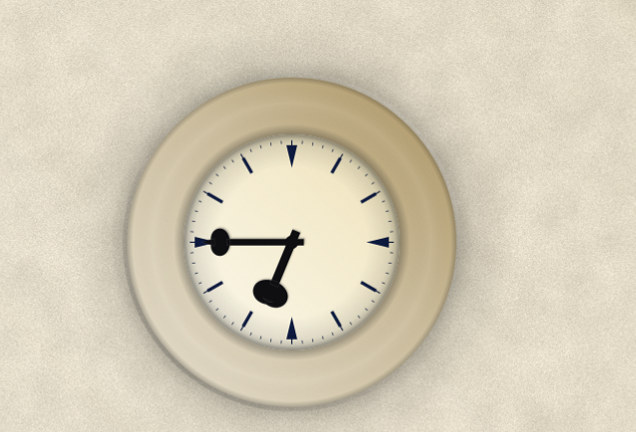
6 h 45 min
